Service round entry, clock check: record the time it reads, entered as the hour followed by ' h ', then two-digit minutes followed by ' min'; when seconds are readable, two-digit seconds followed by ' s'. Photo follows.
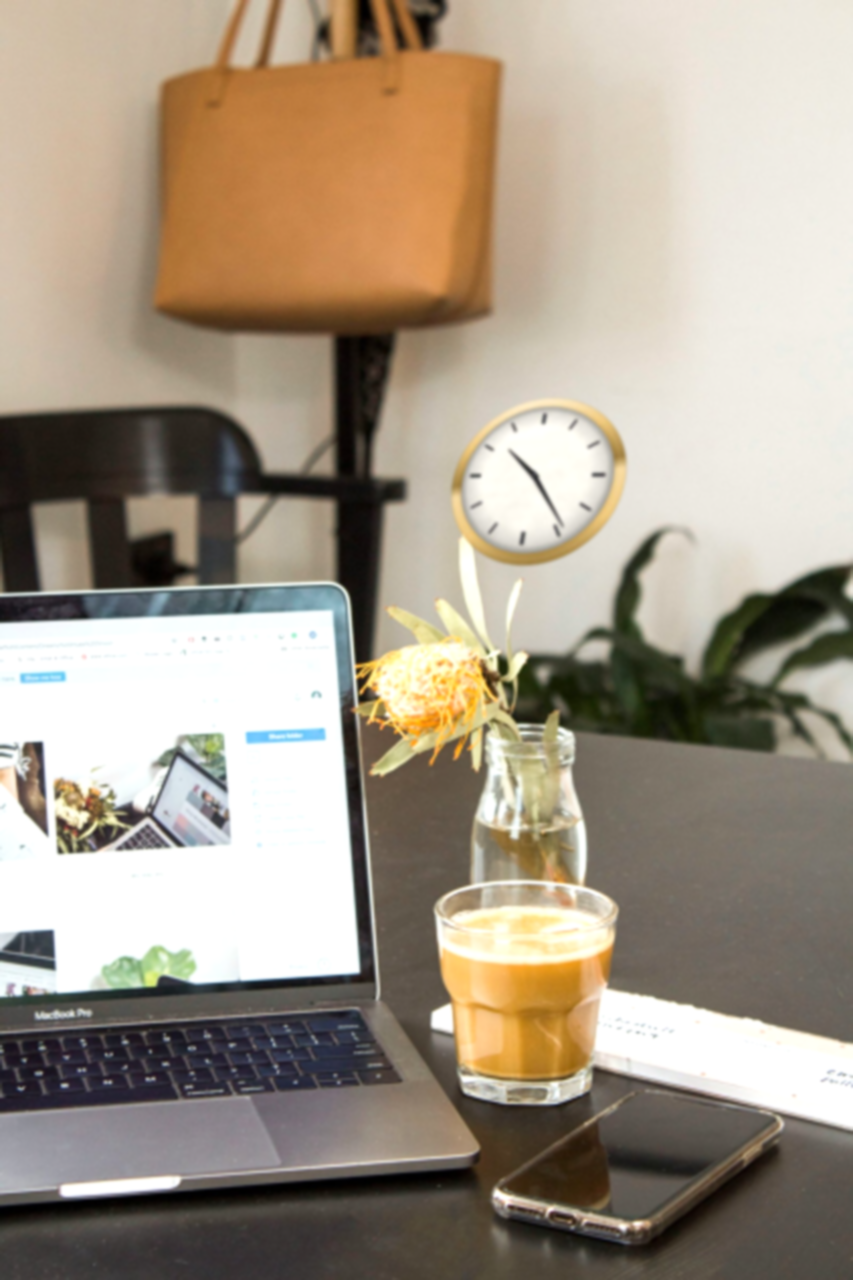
10 h 24 min
